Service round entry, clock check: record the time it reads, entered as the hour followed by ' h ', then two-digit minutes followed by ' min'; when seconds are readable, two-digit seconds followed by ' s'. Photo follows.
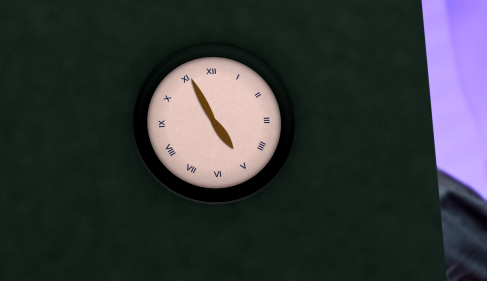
4 h 56 min
